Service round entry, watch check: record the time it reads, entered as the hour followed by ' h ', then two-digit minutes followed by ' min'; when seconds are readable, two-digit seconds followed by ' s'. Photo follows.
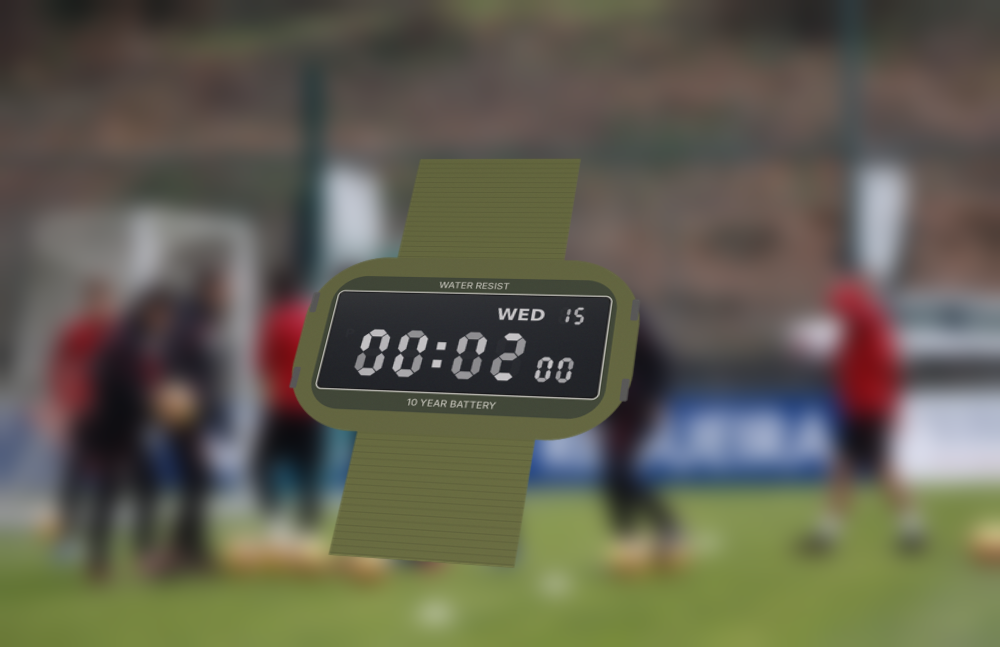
0 h 02 min 00 s
